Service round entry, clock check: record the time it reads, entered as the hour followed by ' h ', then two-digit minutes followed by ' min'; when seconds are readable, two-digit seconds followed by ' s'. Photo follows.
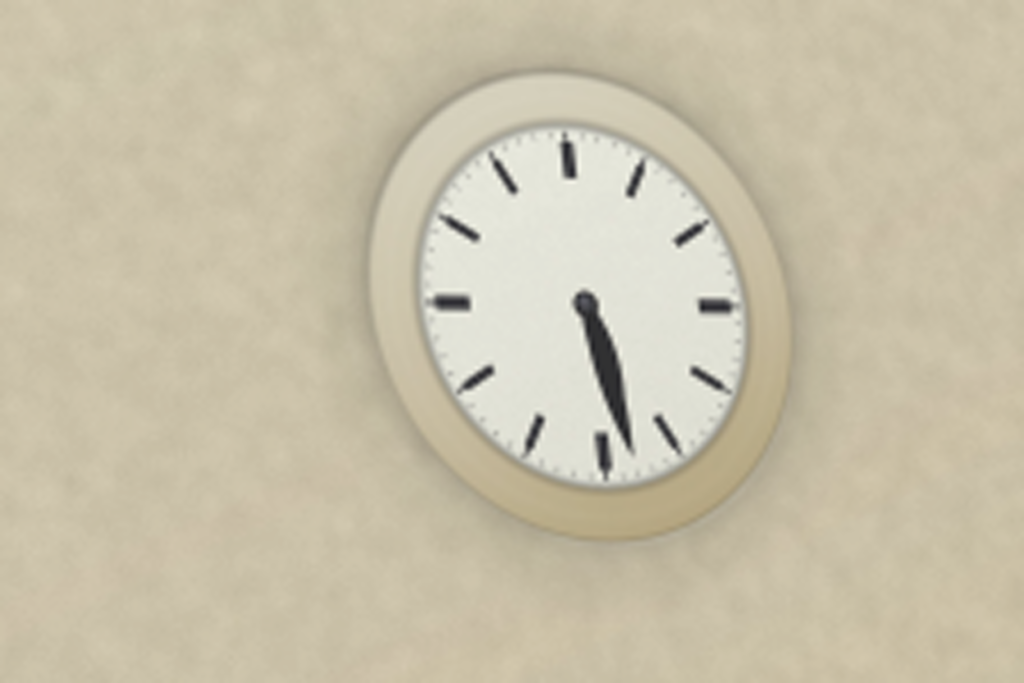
5 h 28 min
